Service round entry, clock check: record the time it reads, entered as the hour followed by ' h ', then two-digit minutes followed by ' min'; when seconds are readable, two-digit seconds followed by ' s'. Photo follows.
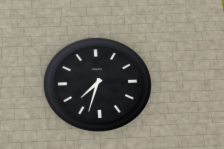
7 h 33 min
